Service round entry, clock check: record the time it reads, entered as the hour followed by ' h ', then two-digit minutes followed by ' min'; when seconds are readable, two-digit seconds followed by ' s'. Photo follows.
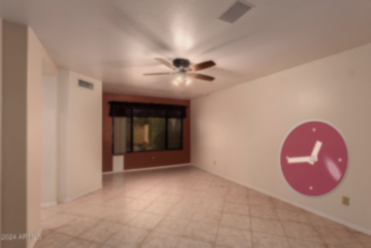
12 h 44 min
